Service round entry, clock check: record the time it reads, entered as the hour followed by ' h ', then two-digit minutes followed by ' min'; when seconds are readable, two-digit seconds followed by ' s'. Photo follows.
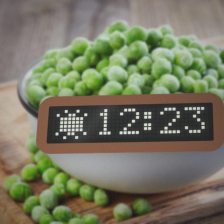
12 h 23 min
